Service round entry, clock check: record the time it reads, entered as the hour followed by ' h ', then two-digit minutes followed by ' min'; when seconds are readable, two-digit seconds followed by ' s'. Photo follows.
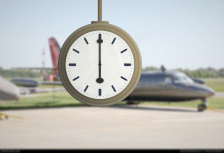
6 h 00 min
